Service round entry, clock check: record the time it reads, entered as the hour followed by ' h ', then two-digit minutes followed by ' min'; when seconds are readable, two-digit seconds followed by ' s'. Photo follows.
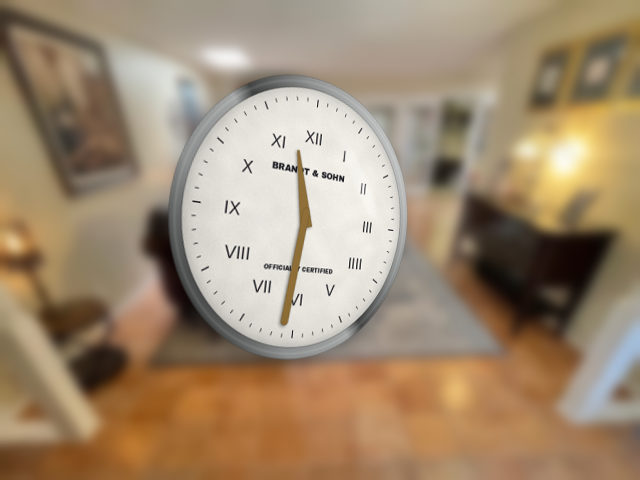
11 h 31 min
